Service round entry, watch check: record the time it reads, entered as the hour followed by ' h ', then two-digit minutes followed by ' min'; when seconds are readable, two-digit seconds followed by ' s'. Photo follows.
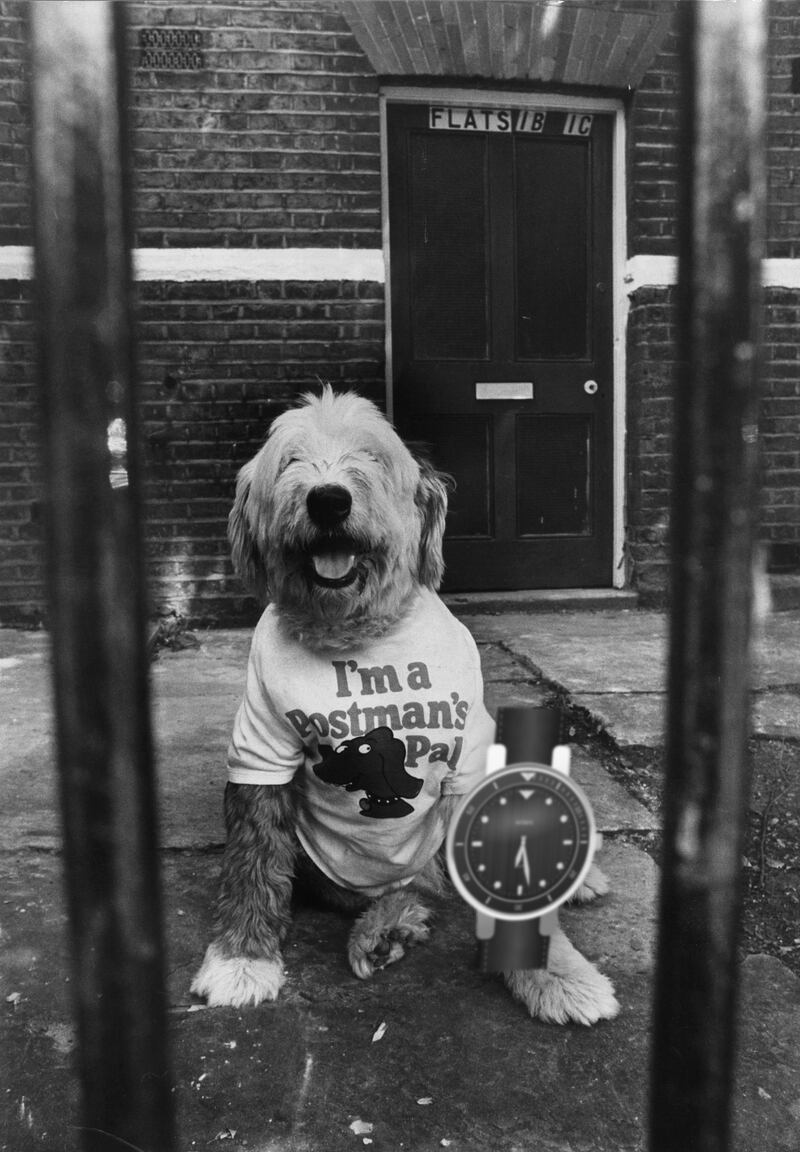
6 h 28 min
